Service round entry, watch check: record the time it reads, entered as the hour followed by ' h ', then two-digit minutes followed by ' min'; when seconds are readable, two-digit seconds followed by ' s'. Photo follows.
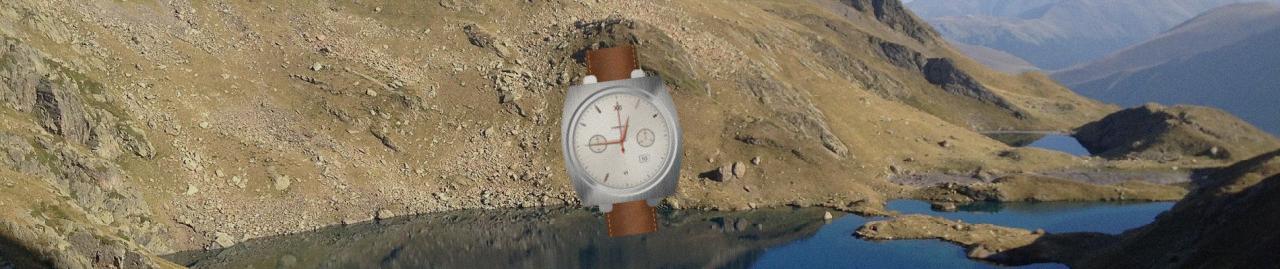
12 h 45 min
